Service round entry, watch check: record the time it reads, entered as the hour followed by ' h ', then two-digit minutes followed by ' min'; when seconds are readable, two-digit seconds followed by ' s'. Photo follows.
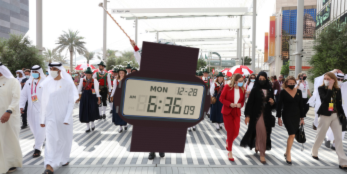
6 h 36 min 09 s
